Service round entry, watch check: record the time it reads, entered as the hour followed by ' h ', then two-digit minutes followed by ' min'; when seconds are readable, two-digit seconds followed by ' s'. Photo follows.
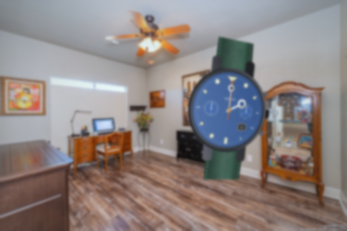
2 h 00 min
